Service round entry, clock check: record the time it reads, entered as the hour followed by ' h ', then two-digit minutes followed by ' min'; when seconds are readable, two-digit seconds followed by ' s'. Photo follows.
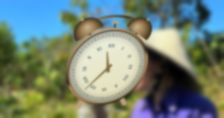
11 h 37 min
